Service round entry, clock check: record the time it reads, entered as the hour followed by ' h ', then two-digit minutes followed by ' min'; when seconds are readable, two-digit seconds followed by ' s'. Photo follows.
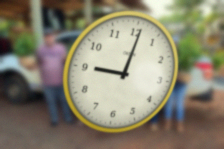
9 h 01 min
